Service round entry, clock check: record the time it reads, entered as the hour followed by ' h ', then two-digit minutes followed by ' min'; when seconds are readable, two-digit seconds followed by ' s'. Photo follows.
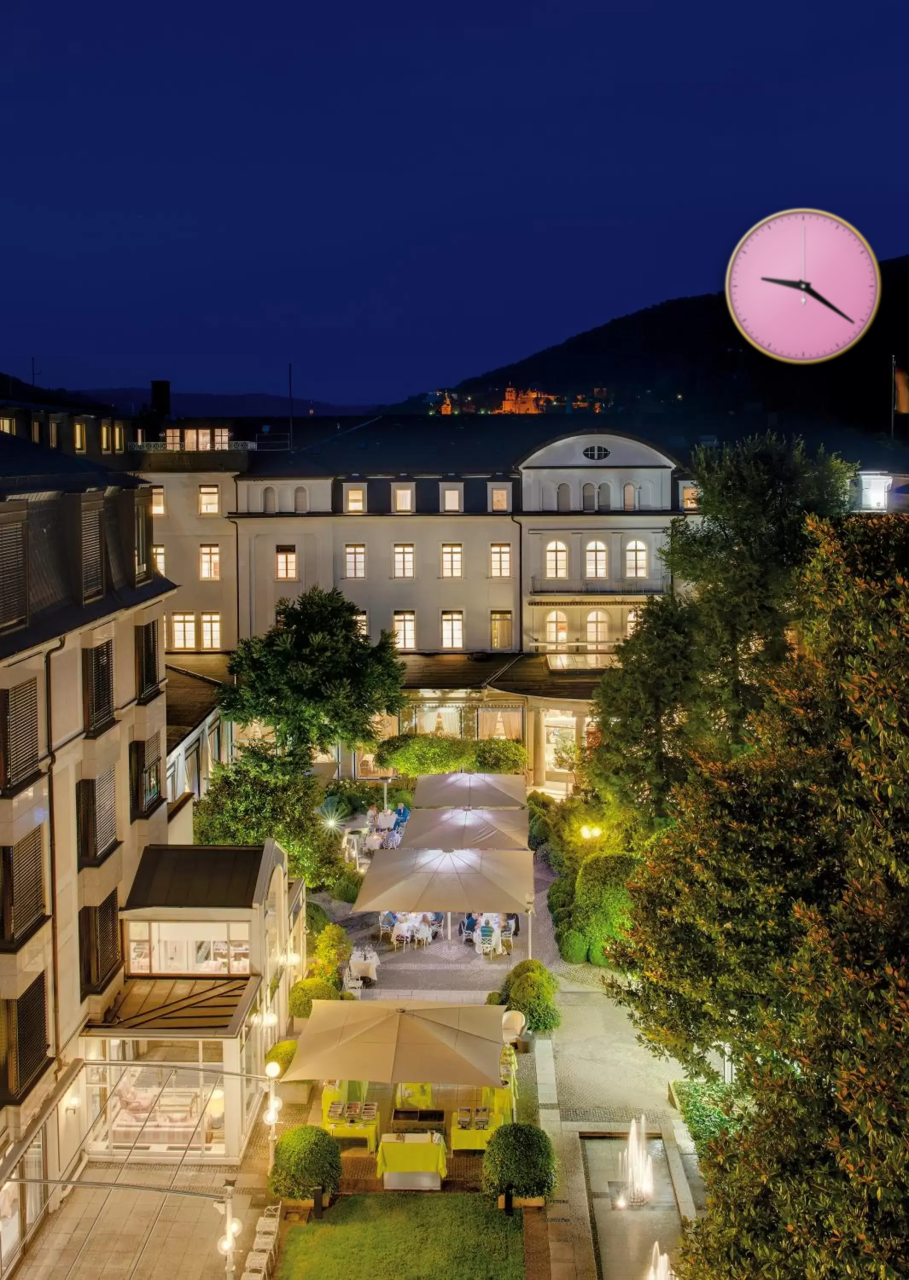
9 h 21 min 00 s
